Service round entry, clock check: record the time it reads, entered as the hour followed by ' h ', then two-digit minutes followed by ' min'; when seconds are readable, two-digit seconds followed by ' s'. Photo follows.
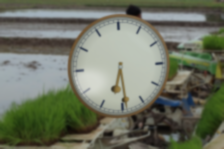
6 h 29 min
